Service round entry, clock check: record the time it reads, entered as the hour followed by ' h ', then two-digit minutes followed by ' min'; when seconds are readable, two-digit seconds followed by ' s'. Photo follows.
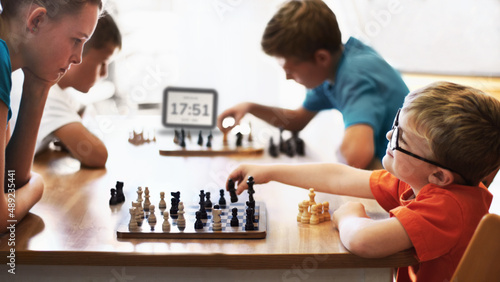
17 h 51 min
